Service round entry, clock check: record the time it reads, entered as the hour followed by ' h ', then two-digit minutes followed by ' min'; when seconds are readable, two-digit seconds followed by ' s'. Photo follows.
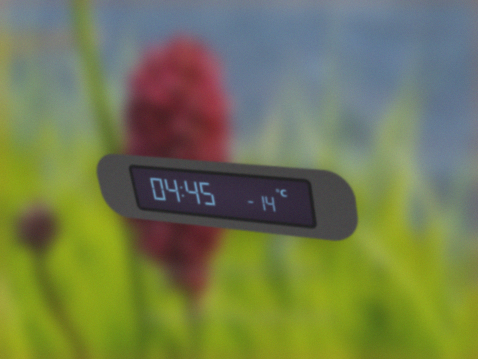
4 h 45 min
